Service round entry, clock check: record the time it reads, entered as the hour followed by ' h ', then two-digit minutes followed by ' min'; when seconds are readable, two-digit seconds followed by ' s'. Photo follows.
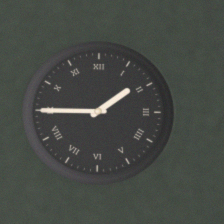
1 h 45 min
